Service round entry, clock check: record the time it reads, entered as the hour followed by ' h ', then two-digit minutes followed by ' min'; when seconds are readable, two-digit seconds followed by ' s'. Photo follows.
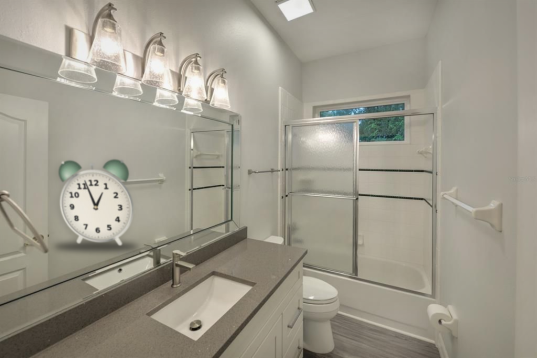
12 h 57 min
